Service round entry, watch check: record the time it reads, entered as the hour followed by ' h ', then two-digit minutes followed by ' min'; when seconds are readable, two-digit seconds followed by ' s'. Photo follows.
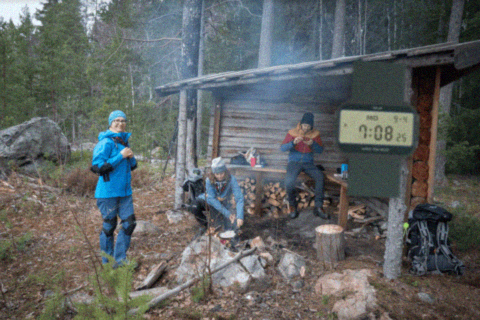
7 h 08 min
